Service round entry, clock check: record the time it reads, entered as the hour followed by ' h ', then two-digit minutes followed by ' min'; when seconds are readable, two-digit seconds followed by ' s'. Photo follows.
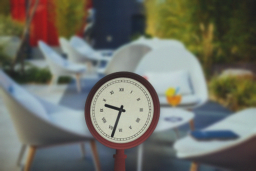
9 h 33 min
